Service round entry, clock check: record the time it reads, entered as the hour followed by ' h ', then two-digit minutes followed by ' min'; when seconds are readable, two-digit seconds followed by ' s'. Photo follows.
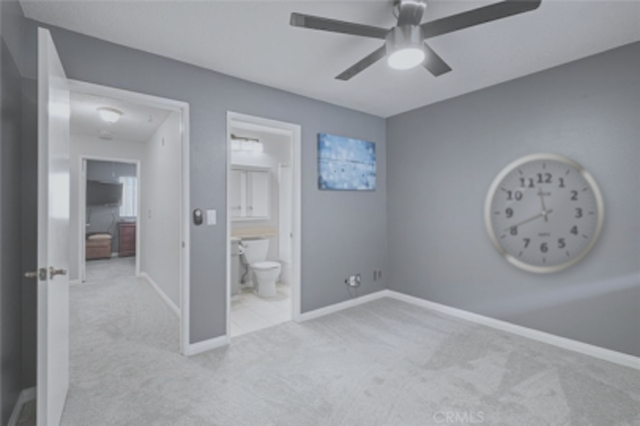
11 h 41 min
